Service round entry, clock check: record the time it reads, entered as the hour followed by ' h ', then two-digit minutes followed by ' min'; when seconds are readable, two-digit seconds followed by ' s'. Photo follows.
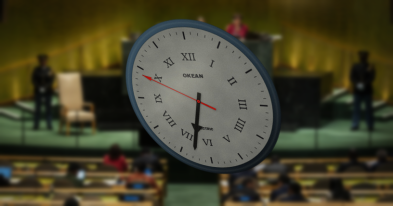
6 h 32 min 49 s
